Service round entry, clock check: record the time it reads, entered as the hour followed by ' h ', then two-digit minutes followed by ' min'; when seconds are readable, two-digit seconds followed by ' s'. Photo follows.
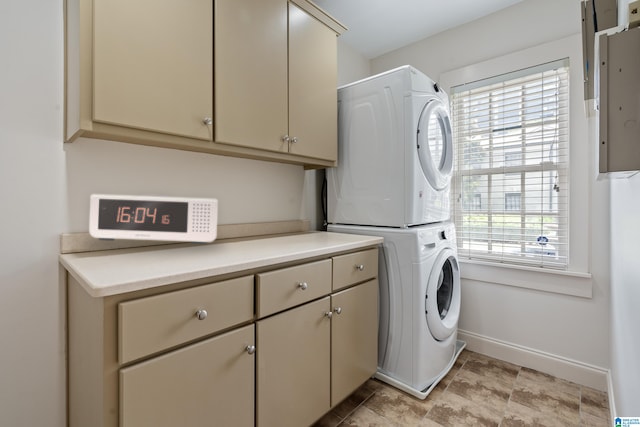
16 h 04 min
